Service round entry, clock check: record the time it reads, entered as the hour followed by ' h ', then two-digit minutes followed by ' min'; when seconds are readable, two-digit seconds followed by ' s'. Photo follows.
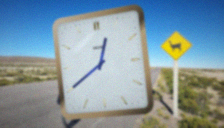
12 h 40 min
